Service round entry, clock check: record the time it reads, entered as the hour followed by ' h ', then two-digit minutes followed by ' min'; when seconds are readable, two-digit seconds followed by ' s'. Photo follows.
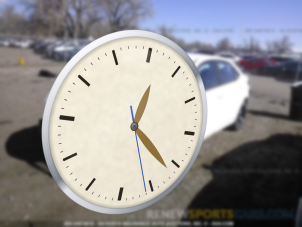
12 h 21 min 26 s
